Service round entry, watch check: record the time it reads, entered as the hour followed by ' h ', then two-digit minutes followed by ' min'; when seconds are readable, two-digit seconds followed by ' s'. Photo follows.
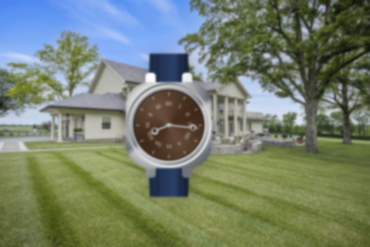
8 h 16 min
